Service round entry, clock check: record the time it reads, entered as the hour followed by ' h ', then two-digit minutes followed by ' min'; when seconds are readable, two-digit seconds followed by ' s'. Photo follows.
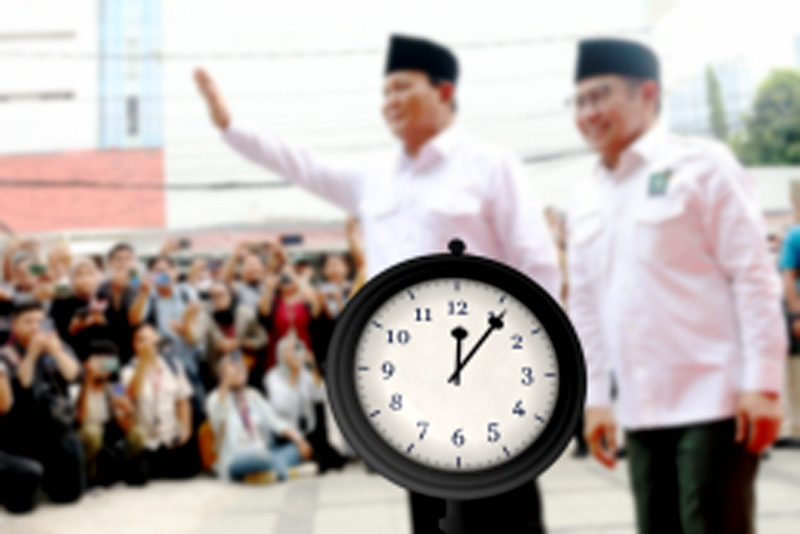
12 h 06 min
